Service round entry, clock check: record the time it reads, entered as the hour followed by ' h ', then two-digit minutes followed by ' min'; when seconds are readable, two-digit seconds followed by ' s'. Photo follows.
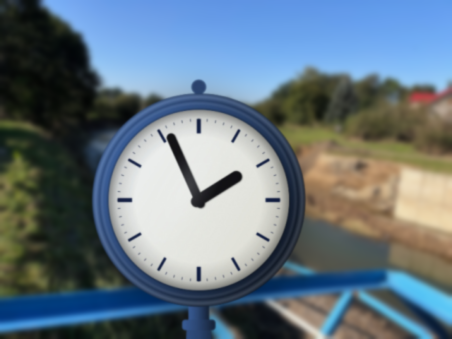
1 h 56 min
